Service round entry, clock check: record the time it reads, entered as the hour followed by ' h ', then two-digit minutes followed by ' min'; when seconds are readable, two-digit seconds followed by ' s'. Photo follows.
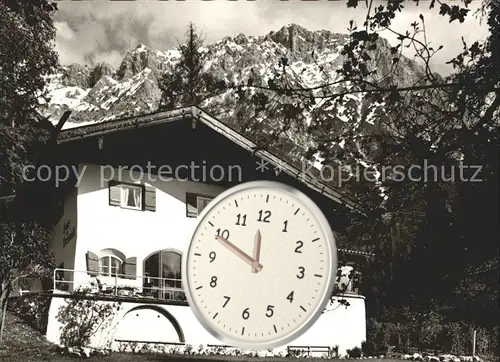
11 h 49 min
